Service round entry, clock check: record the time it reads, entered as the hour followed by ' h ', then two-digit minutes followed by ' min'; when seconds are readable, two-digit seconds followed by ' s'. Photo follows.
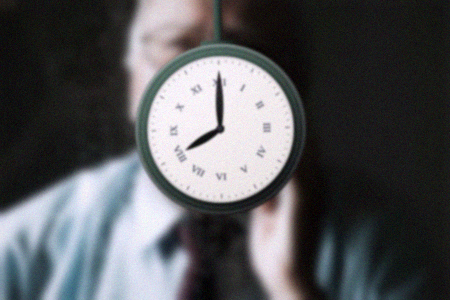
8 h 00 min
